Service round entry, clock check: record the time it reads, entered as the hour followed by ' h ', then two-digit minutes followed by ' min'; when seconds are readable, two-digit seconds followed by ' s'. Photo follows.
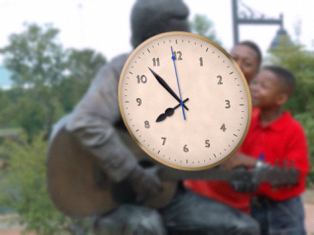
7 h 52 min 59 s
